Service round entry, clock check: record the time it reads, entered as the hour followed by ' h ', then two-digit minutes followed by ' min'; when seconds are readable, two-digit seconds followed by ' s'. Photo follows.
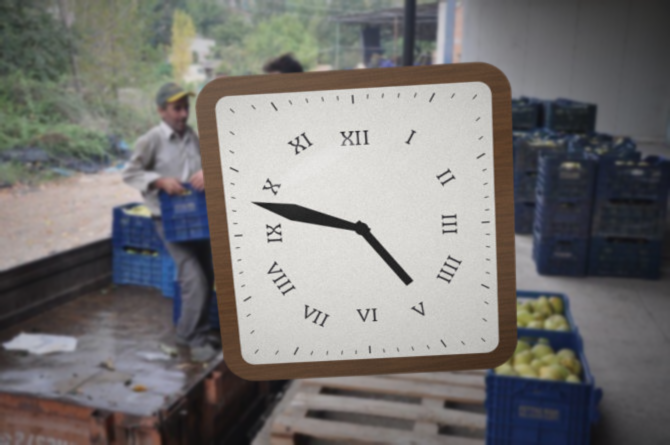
4 h 48 min
